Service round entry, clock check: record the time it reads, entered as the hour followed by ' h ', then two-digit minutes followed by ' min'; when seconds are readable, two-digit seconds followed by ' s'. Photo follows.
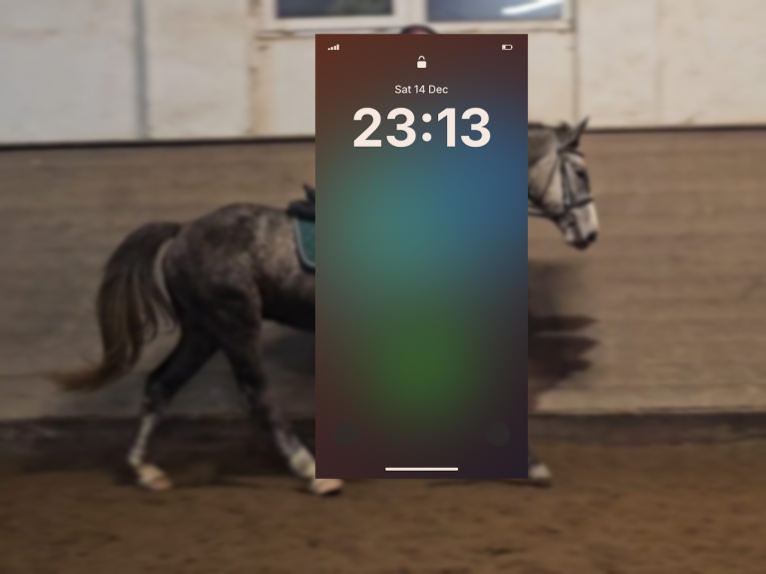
23 h 13 min
